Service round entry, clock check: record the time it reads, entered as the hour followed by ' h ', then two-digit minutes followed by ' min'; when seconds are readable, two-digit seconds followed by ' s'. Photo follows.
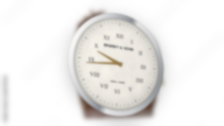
9 h 44 min
